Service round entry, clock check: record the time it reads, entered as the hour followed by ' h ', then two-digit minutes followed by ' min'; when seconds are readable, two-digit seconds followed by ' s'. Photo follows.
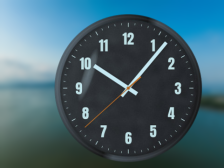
10 h 06 min 38 s
